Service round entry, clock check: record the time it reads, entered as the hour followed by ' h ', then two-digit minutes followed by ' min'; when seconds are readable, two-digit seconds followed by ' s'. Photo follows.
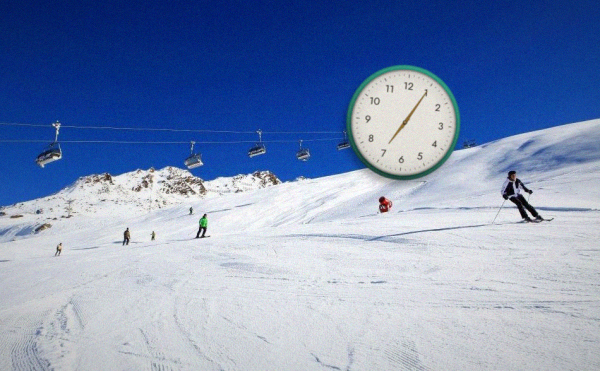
7 h 05 min
